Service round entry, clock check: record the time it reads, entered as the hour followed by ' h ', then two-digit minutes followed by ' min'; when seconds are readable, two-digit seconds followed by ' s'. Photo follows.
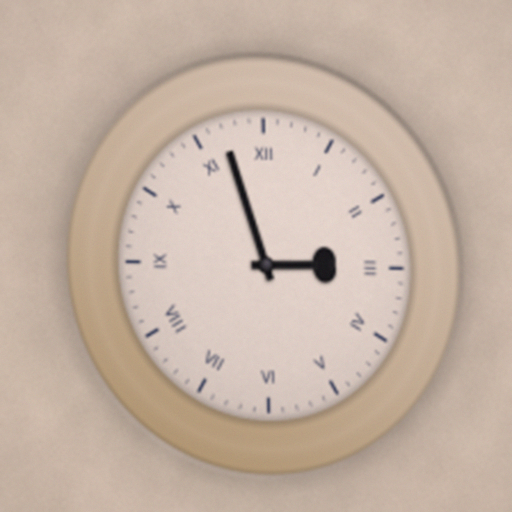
2 h 57 min
